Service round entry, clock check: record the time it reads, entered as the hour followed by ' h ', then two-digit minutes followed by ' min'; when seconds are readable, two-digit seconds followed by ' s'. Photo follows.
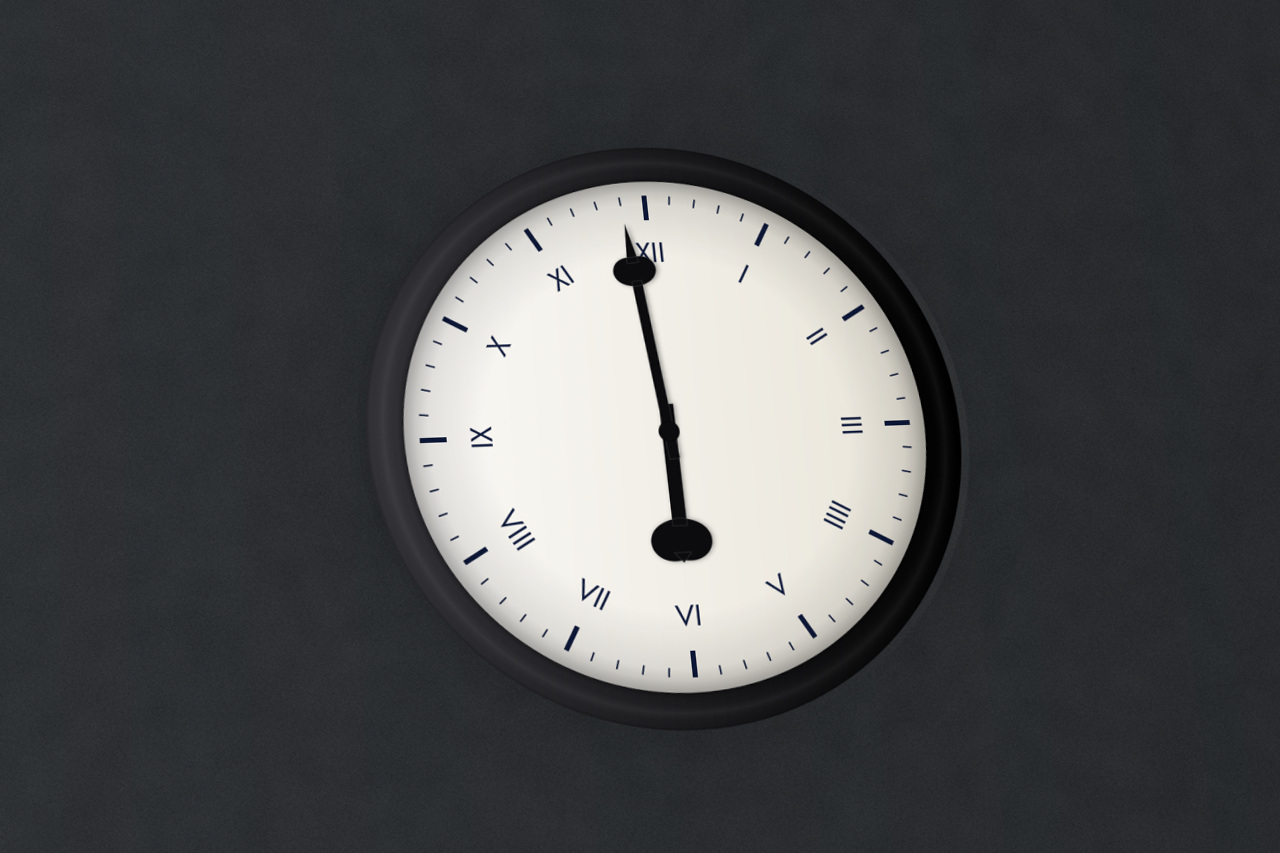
5 h 59 min
